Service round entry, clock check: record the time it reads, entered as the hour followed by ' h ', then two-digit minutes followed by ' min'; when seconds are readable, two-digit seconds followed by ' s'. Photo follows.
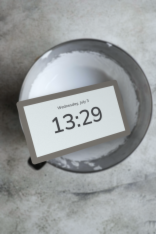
13 h 29 min
